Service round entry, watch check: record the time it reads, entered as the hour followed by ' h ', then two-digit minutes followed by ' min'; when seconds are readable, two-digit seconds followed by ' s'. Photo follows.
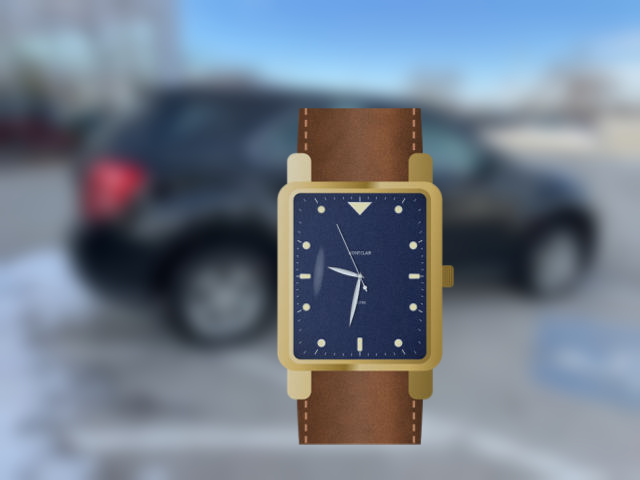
9 h 31 min 56 s
